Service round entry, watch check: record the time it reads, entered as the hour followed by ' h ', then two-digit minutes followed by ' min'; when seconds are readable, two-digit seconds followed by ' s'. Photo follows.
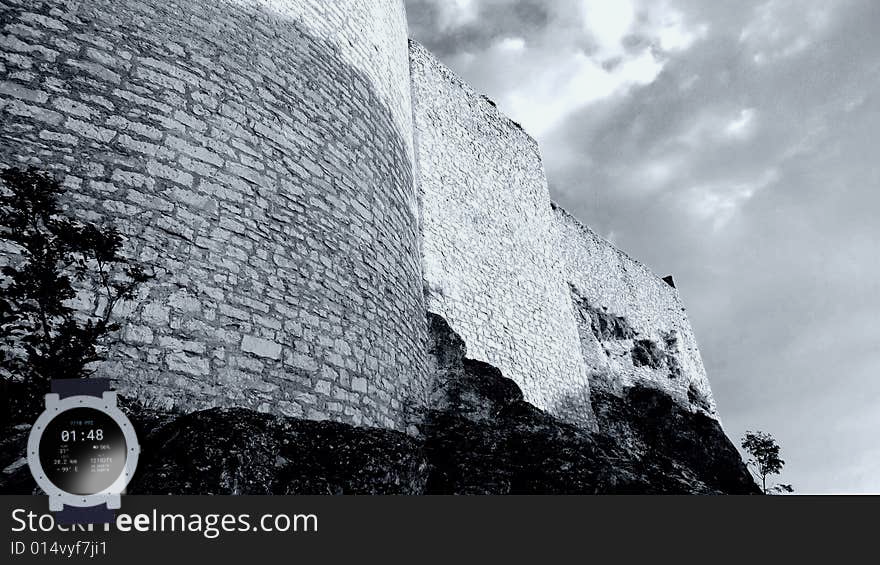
1 h 48 min
